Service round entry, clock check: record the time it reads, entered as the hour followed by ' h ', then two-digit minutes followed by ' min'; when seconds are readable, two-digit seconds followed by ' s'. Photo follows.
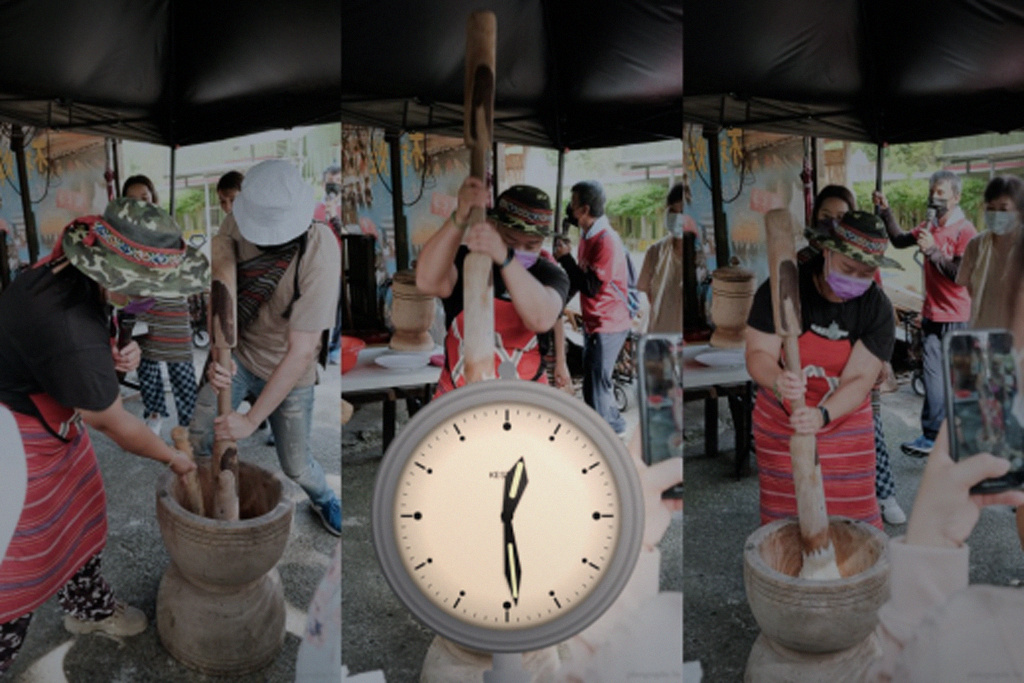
12 h 29 min
